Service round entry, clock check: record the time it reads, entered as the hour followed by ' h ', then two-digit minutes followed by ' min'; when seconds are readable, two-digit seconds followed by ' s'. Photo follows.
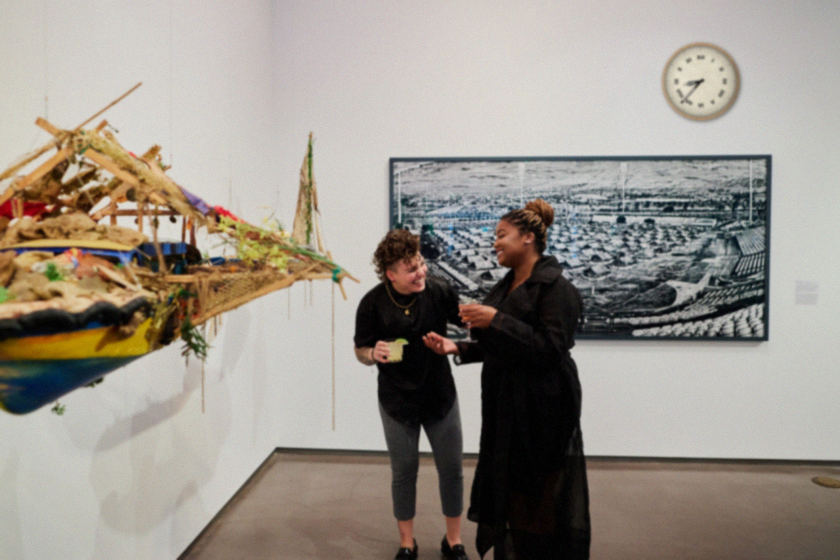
8 h 37 min
